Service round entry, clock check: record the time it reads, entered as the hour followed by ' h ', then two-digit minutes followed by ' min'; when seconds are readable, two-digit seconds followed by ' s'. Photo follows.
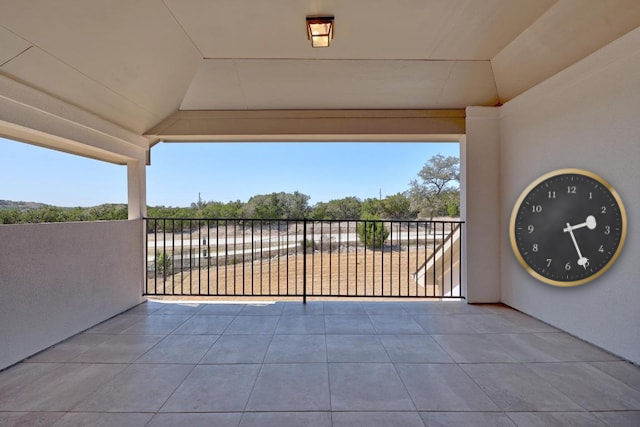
2 h 26 min
